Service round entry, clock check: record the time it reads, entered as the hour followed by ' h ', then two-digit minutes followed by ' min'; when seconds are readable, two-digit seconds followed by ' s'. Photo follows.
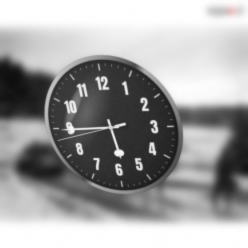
5 h 44 min 43 s
